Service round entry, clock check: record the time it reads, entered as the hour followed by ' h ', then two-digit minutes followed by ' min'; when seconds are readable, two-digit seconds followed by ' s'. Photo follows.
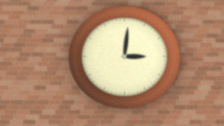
3 h 01 min
